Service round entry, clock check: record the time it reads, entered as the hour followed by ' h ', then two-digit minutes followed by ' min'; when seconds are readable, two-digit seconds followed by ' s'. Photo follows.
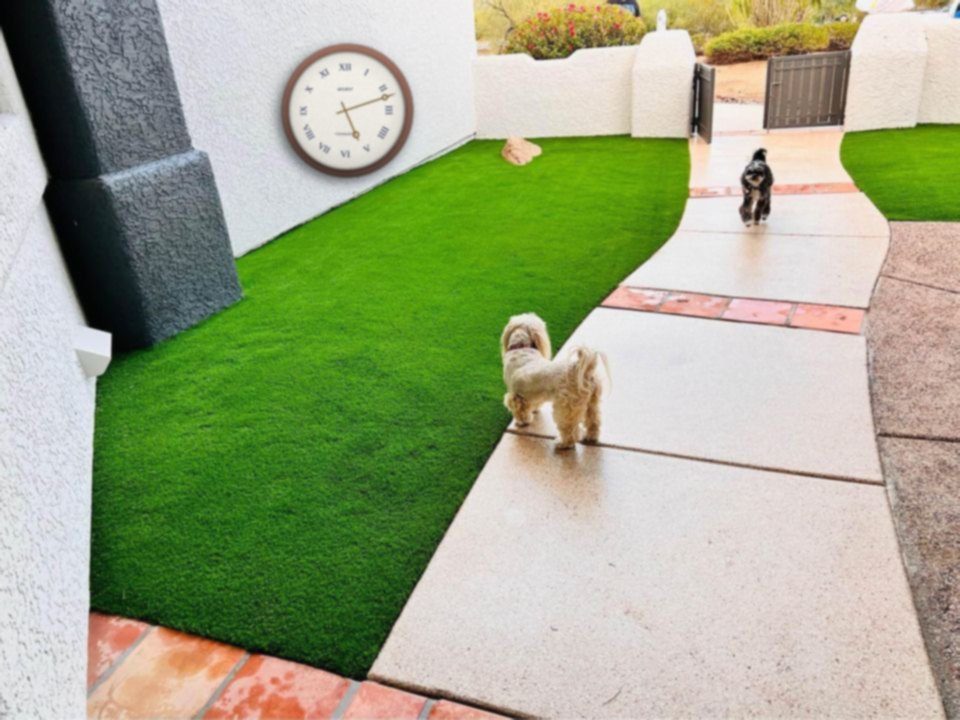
5 h 12 min
